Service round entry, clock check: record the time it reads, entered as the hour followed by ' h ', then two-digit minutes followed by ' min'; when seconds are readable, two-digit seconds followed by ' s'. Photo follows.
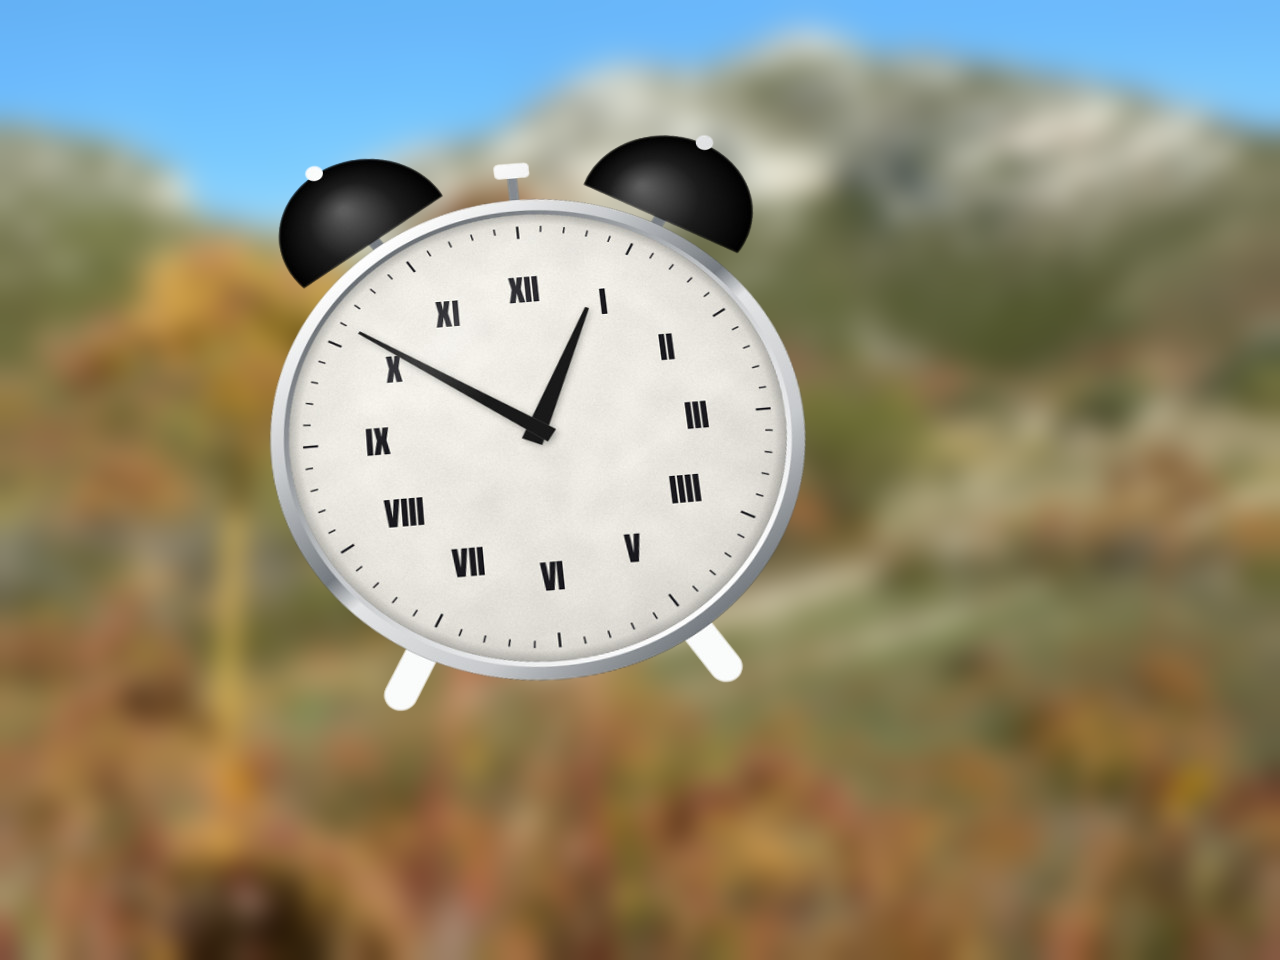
12 h 51 min
